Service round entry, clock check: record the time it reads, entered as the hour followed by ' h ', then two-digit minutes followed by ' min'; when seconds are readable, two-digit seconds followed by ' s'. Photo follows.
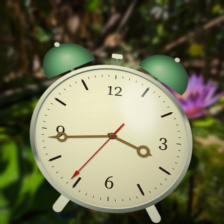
3 h 43 min 36 s
